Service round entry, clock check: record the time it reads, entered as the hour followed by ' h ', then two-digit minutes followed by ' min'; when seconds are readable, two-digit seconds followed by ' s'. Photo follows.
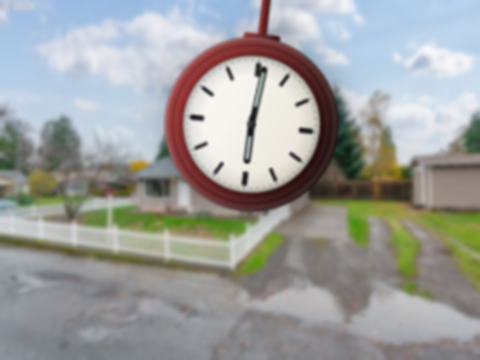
6 h 01 min
